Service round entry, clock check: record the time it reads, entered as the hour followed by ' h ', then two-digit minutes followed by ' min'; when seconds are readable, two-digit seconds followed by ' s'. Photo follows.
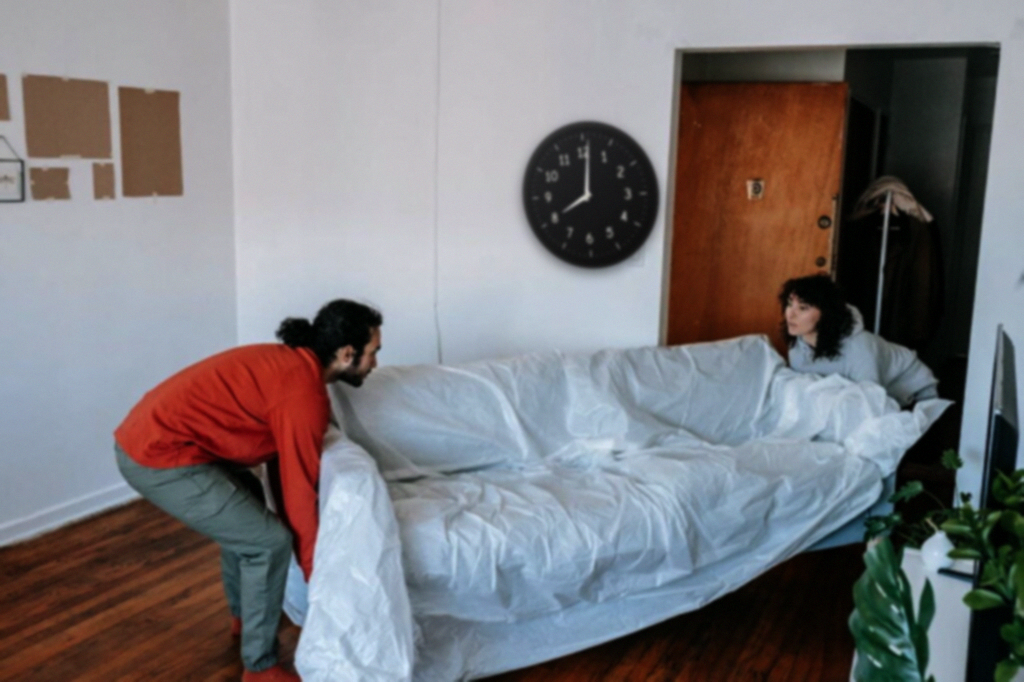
8 h 01 min
